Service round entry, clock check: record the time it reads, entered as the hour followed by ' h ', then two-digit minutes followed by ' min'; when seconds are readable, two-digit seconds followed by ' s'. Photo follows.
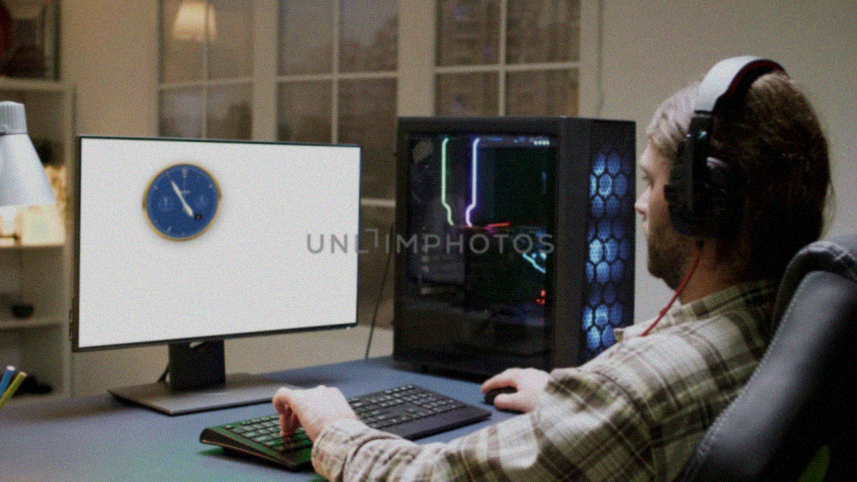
4 h 55 min
